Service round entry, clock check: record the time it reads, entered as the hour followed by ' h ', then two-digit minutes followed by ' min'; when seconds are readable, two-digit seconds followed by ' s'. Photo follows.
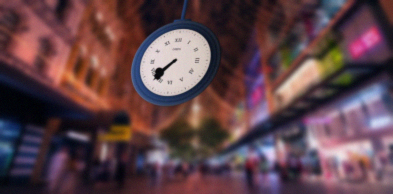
7 h 37 min
